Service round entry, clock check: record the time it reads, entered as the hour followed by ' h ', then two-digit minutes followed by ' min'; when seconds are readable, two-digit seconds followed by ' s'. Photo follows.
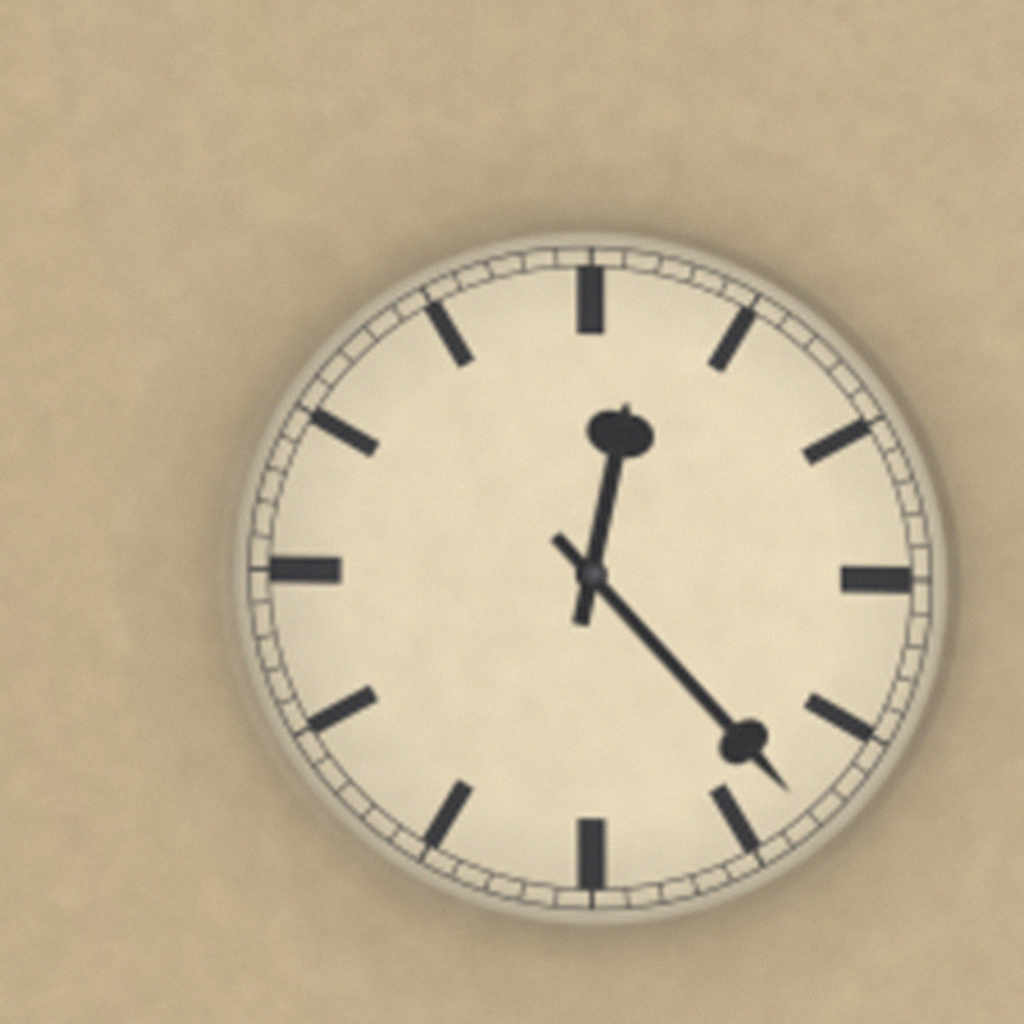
12 h 23 min
